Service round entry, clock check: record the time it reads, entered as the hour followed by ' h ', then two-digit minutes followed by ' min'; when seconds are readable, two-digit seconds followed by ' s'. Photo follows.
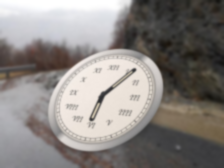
6 h 06 min
